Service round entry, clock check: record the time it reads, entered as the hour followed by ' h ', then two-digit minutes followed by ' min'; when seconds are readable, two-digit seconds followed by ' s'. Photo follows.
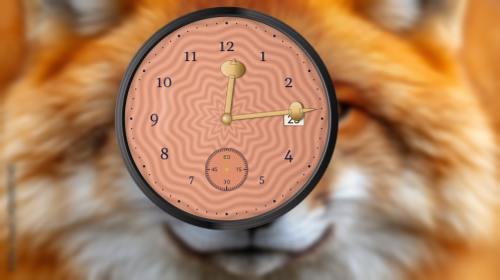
12 h 14 min
